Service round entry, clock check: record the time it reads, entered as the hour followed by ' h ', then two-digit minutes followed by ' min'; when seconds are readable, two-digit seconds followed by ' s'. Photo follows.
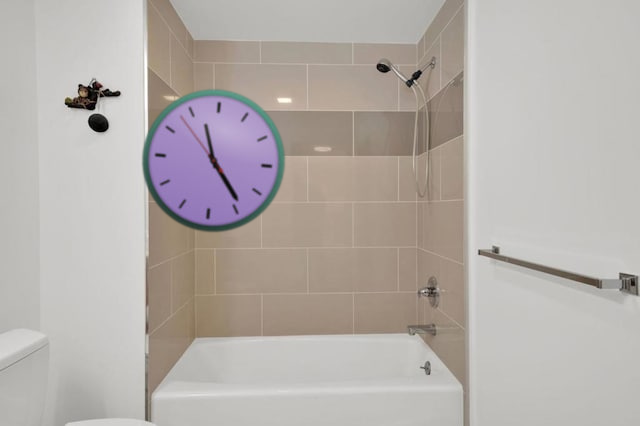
11 h 23 min 53 s
